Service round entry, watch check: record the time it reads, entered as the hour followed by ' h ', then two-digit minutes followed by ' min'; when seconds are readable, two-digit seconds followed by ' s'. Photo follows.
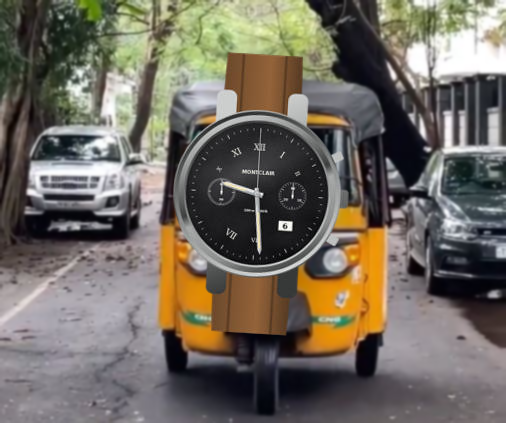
9 h 29 min
